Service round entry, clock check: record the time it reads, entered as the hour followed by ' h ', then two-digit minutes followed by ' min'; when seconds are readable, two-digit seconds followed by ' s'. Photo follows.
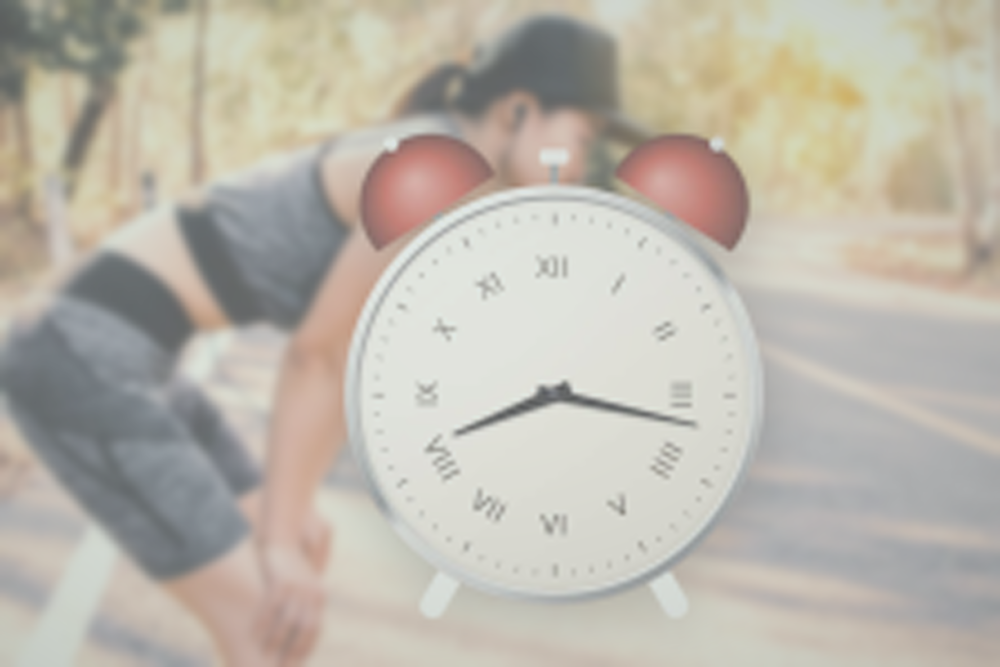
8 h 17 min
